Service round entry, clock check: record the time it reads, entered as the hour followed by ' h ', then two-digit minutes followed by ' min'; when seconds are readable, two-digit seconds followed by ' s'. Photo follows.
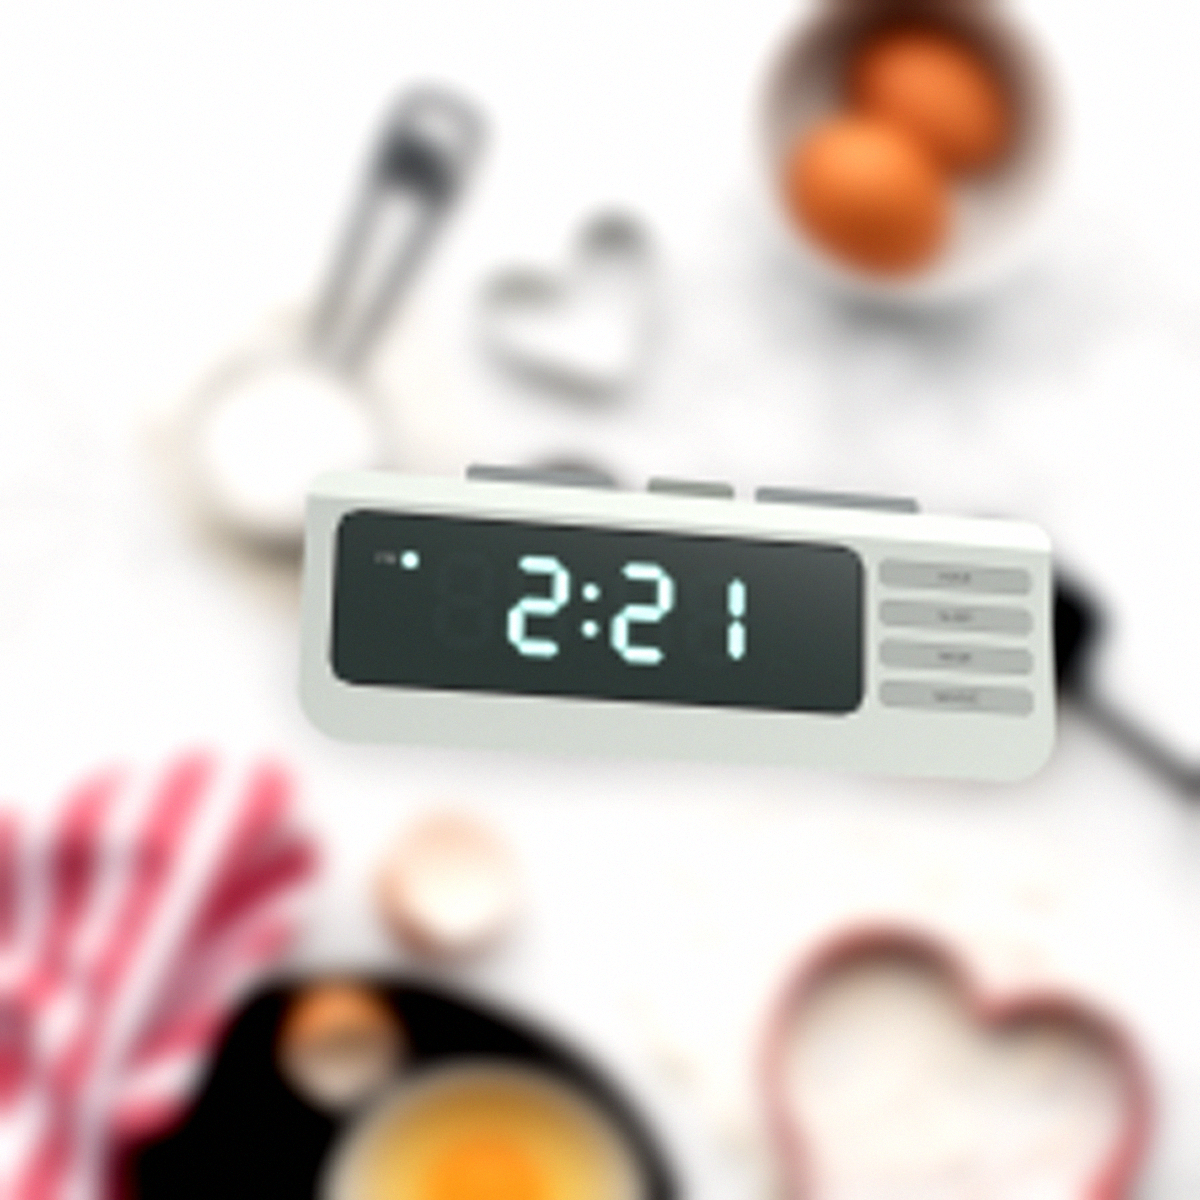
2 h 21 min
